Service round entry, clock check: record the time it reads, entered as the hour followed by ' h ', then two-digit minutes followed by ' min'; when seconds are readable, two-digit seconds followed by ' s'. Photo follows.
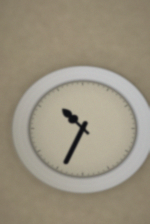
10 h 34 min
